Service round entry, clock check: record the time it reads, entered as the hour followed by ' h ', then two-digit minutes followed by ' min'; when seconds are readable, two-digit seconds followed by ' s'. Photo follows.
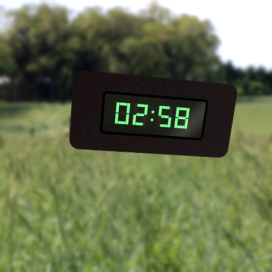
2 h 58 min
